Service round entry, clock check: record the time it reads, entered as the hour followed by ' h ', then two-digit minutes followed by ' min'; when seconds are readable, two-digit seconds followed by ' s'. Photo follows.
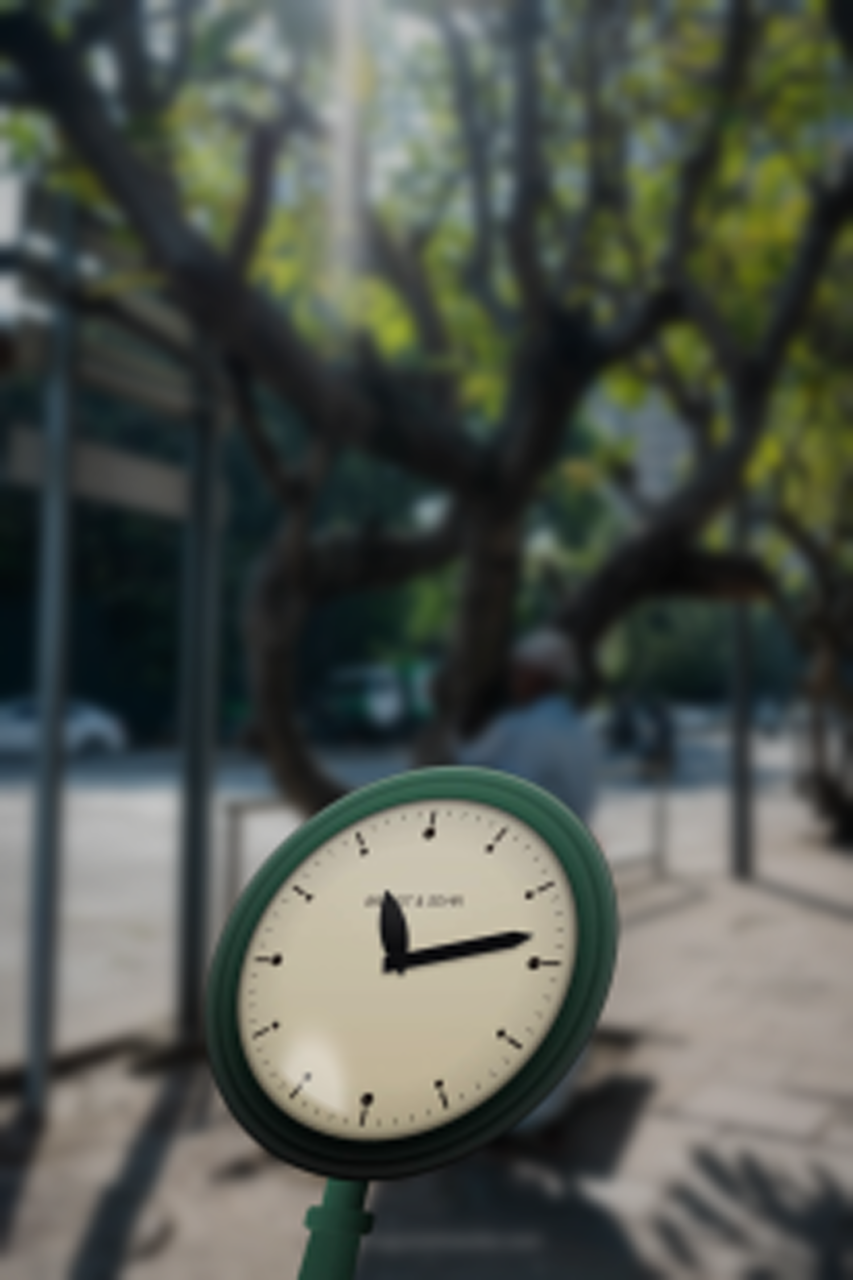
11 h 13 min
